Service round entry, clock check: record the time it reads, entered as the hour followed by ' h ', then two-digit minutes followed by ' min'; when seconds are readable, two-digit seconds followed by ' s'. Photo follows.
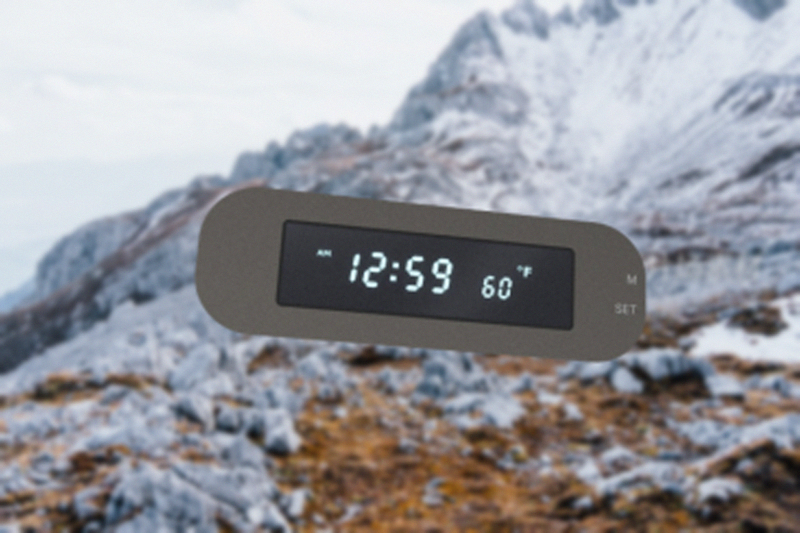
12 h 59 min
